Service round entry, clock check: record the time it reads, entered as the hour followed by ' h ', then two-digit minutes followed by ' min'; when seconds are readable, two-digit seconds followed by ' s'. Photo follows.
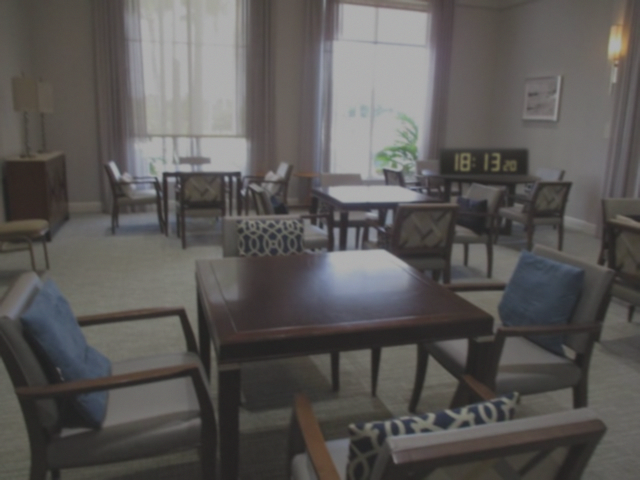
18 h 13 min
